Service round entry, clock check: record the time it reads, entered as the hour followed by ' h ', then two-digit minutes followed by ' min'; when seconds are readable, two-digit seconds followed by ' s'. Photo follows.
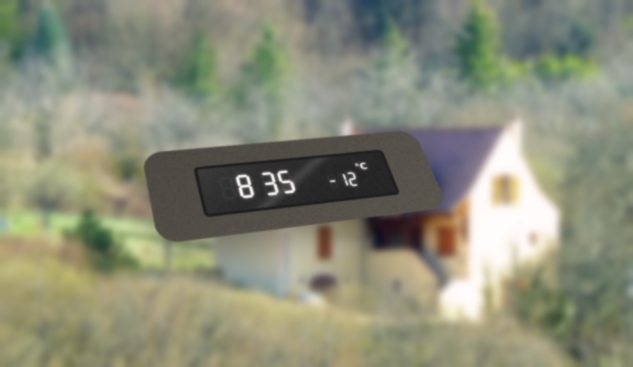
8 h 35 min
